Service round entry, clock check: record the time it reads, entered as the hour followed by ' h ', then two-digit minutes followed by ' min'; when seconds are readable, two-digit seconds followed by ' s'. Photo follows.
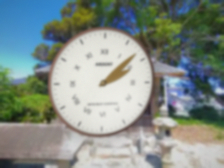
2 h 08 min
